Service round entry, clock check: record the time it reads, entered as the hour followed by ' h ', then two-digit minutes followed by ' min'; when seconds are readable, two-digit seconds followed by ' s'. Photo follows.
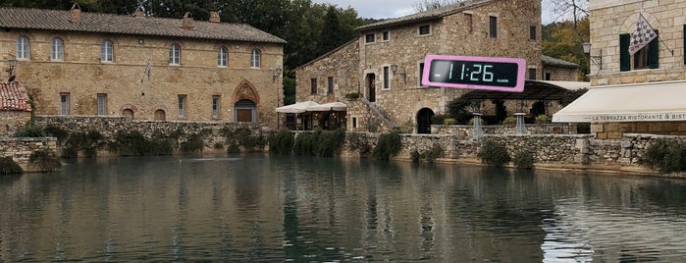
11 h 26 min
